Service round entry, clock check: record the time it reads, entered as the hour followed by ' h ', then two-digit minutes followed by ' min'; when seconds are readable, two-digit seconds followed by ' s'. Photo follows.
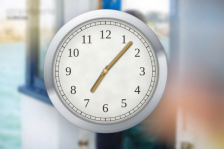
7 h 07 min
